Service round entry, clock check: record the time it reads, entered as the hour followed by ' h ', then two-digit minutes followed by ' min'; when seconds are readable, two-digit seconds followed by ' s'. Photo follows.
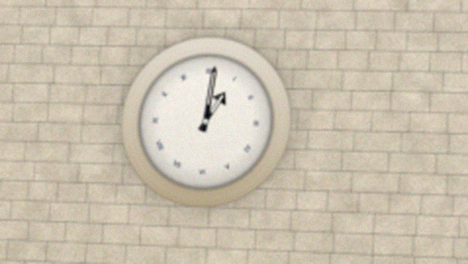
1 h 01 min
